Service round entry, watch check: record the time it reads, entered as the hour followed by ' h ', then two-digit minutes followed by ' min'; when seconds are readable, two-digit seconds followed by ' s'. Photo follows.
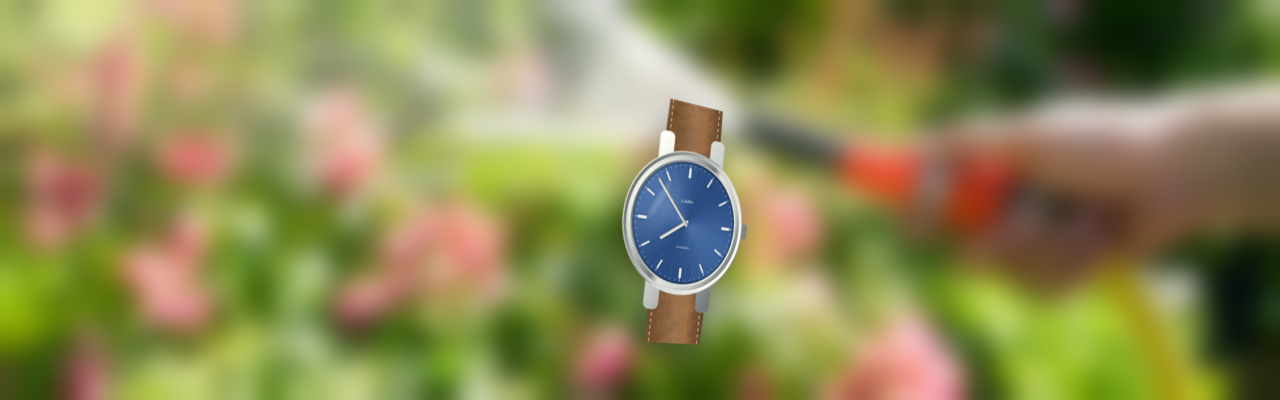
7 h 53 min
